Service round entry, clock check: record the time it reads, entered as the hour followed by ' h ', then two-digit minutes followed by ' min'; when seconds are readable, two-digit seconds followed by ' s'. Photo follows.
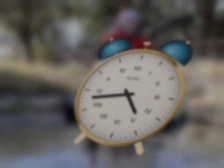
4 h 43 min
